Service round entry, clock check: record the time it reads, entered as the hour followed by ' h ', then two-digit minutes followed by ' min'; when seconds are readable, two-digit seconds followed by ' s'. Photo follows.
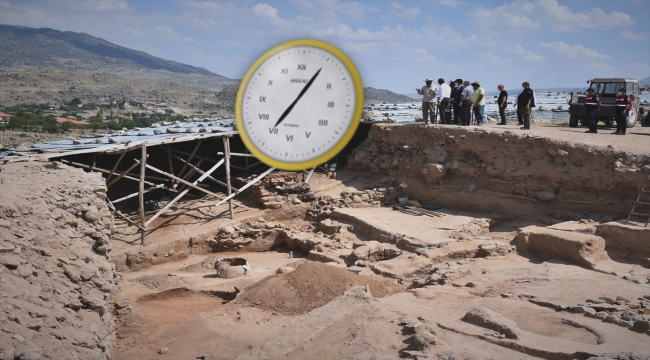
7 h 05 min
